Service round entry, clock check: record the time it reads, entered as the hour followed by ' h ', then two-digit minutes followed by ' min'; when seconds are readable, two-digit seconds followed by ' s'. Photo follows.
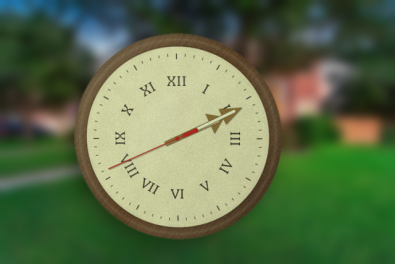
2 h 10 min 41 s
